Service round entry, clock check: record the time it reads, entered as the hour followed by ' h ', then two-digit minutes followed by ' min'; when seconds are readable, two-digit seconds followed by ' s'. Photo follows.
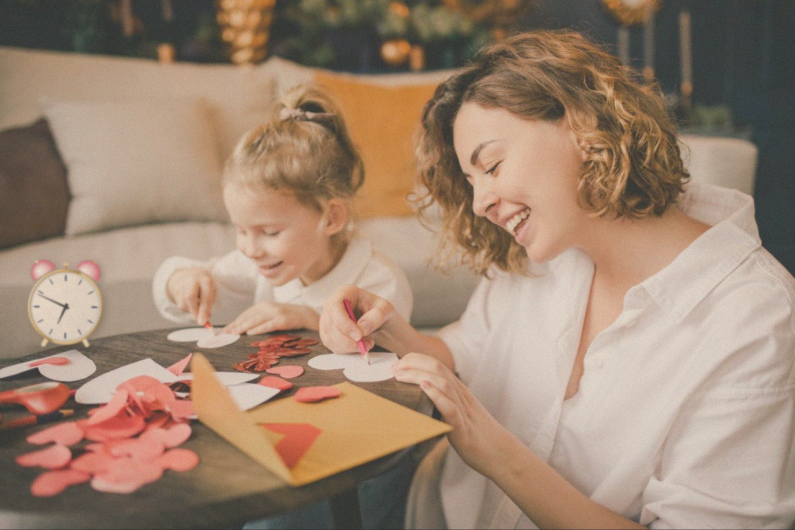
6 h 49 min
